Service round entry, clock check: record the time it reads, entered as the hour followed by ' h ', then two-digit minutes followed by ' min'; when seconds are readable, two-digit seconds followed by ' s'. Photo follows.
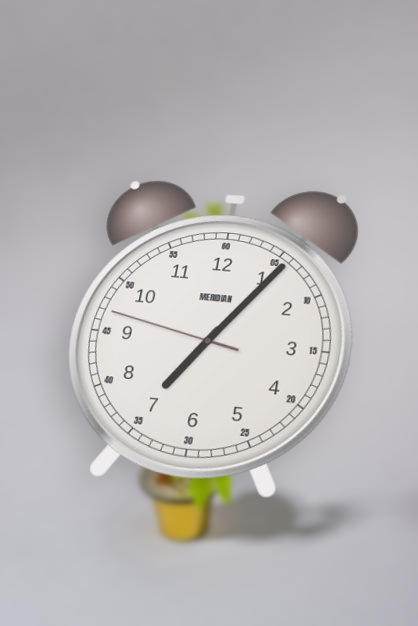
7 h 05 min 47 s
